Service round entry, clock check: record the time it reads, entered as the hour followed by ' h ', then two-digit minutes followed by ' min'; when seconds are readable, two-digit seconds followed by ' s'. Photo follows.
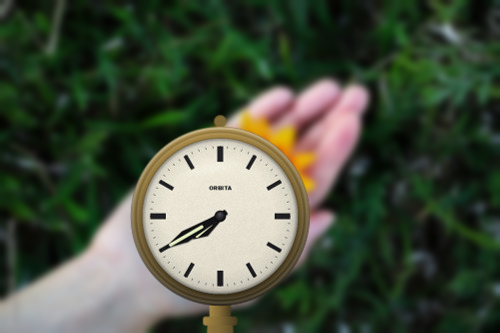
7 h 40 min
